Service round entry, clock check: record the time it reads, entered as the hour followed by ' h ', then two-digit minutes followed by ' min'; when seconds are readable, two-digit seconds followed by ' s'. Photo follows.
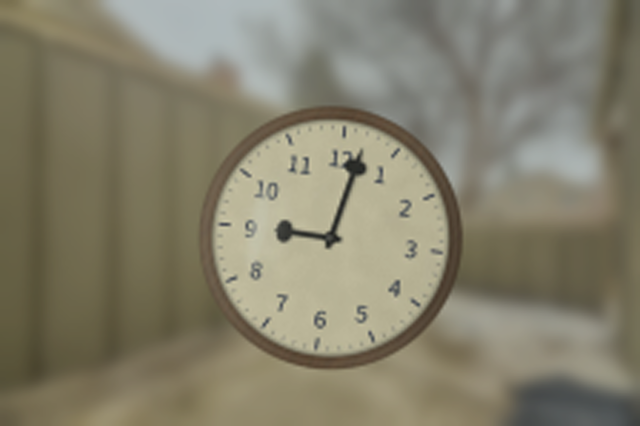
9 h 02 min
